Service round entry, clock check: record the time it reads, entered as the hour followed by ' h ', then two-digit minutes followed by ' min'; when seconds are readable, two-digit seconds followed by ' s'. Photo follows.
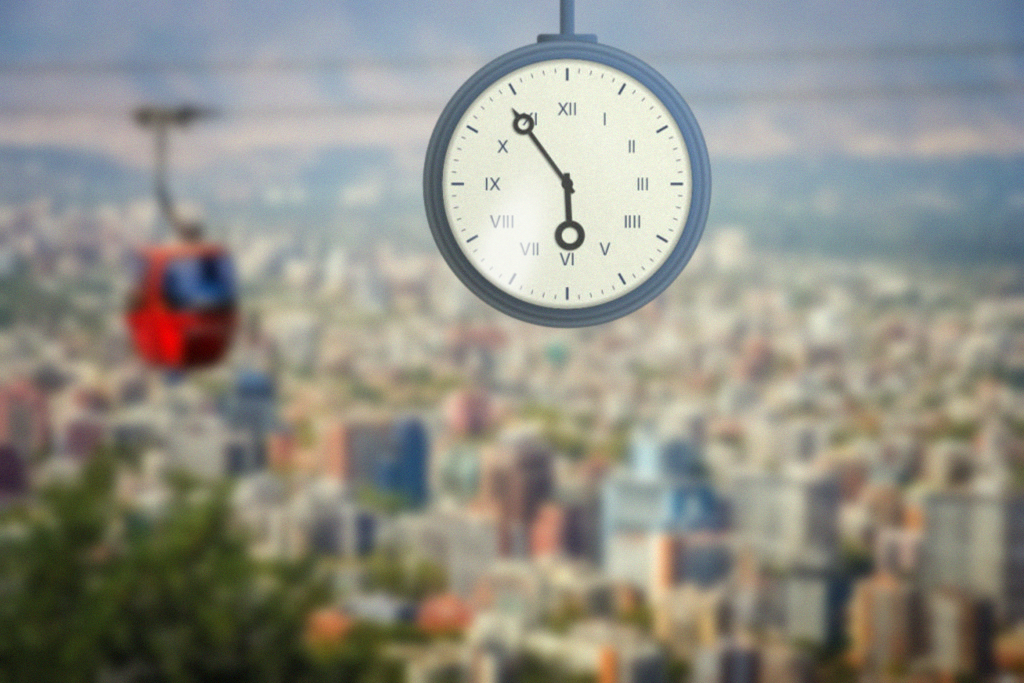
5 h 54 min
